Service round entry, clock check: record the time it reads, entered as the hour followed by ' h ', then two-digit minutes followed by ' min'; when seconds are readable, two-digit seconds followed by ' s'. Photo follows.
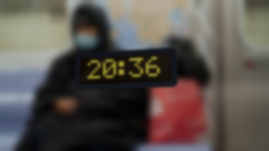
20 h 36 min
